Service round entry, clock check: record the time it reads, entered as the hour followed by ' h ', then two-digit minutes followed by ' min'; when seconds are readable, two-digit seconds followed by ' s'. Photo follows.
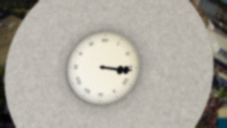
3 h 16 min
